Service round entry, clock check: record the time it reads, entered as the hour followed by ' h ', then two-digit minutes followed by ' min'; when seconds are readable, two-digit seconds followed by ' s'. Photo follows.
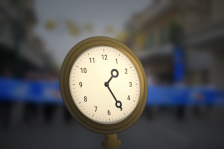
1 h 25 min
